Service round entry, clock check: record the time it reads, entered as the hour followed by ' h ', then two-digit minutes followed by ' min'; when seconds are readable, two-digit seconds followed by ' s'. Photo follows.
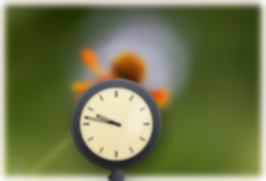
9 h 47 min
